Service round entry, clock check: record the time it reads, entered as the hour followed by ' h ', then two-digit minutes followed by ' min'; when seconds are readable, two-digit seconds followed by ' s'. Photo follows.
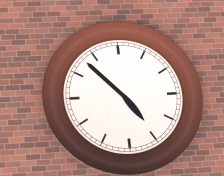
4 h 53 min
